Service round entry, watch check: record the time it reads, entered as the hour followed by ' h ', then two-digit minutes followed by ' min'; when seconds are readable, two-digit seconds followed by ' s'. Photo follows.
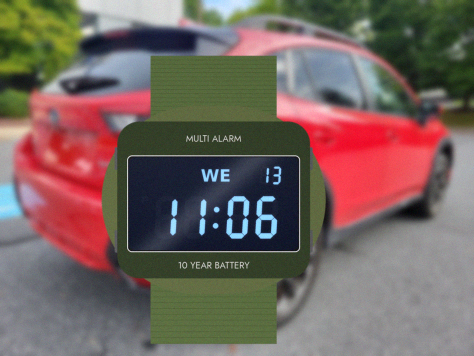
11 h 06 min
